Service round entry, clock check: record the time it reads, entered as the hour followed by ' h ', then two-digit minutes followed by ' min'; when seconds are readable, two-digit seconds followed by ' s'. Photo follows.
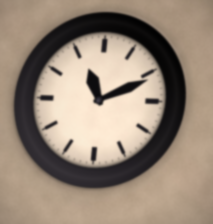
11 h 11 min
